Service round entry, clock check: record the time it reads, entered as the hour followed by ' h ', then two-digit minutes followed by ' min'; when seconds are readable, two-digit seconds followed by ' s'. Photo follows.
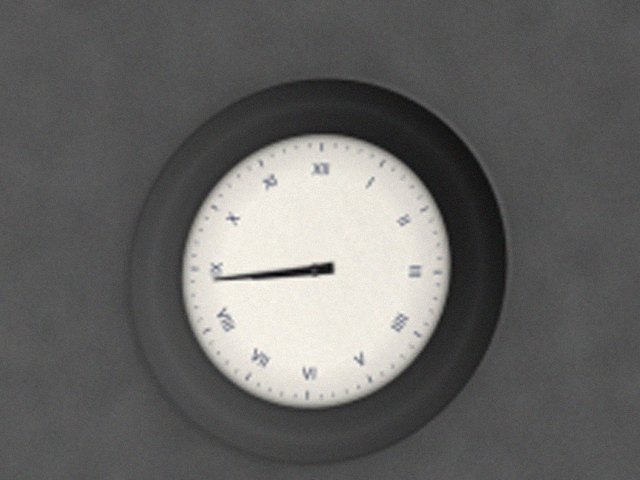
8 h 44 min
